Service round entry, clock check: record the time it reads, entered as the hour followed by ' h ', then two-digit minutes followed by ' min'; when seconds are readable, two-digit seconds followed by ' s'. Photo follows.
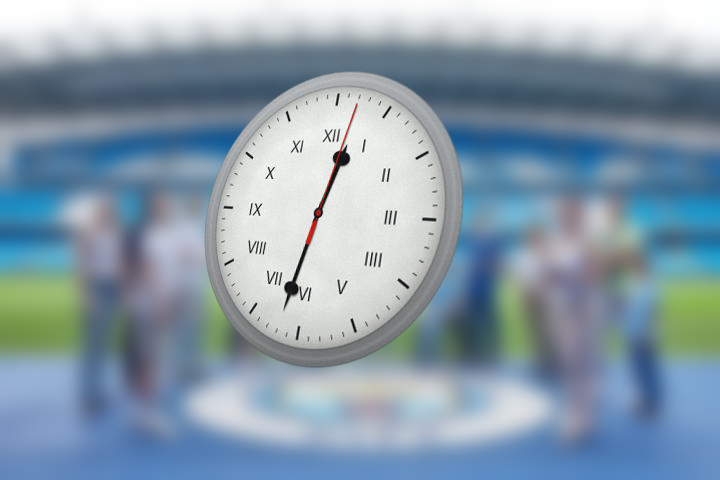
12 h 32 min 02 s
